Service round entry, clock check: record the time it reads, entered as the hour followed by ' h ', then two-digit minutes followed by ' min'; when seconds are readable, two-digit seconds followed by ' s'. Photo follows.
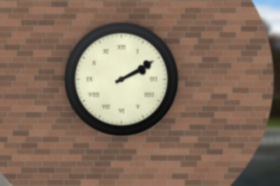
2 h 10 min
